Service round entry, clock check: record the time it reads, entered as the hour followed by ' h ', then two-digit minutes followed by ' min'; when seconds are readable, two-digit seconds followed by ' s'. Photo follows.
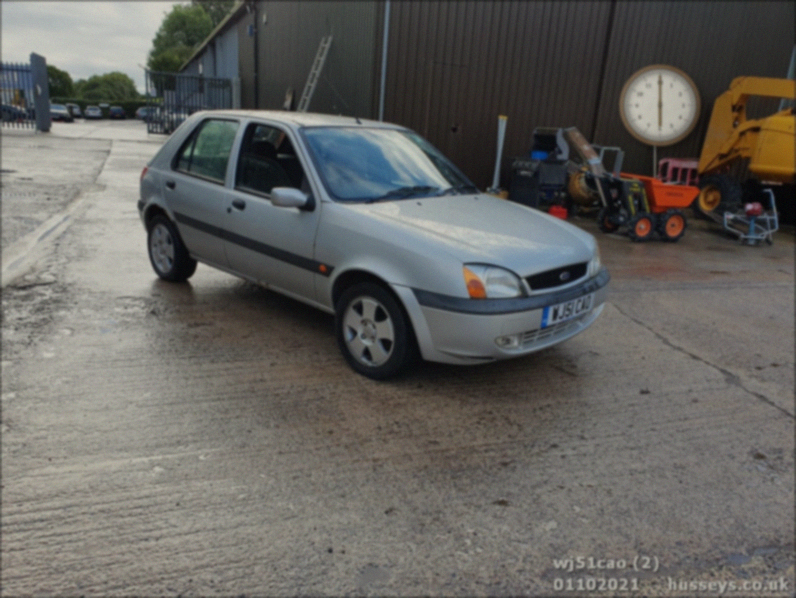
6 h 00 min
